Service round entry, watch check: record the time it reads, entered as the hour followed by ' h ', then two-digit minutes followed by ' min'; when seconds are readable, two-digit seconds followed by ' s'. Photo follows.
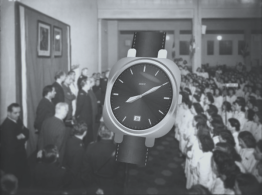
8 h 10 min
